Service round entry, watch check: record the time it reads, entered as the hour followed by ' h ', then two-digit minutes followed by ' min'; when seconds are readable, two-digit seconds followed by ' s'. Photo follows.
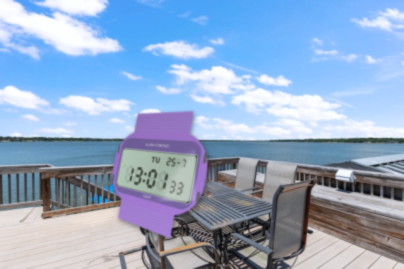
13 h 01 min 33 s
